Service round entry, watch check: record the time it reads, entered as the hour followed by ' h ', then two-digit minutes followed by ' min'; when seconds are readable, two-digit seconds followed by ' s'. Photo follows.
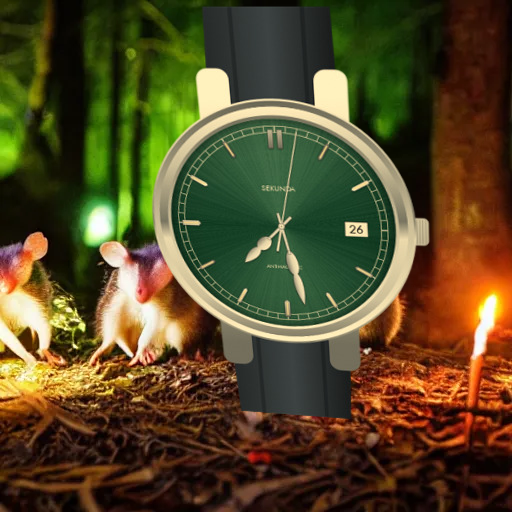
7 h 28 min 02 s
